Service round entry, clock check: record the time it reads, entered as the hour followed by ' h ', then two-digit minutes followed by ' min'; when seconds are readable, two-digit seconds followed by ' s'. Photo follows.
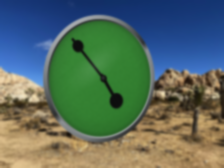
4 h 53 min
